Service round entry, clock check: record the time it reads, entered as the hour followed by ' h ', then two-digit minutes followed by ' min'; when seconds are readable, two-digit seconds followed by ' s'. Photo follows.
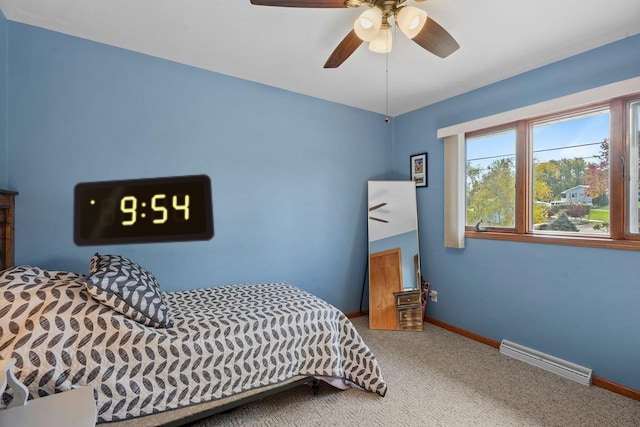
9 h 54 min
